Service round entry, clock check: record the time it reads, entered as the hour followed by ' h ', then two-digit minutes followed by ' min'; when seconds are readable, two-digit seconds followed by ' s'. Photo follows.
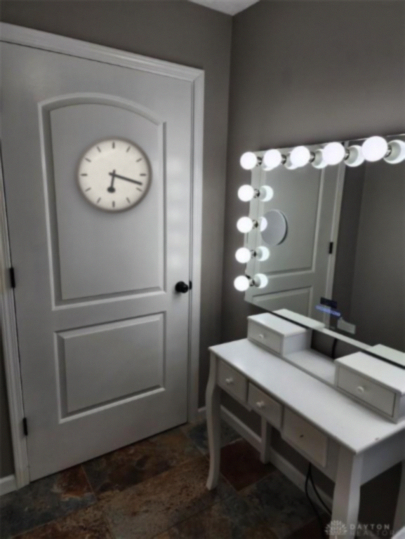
6 h 18 min
